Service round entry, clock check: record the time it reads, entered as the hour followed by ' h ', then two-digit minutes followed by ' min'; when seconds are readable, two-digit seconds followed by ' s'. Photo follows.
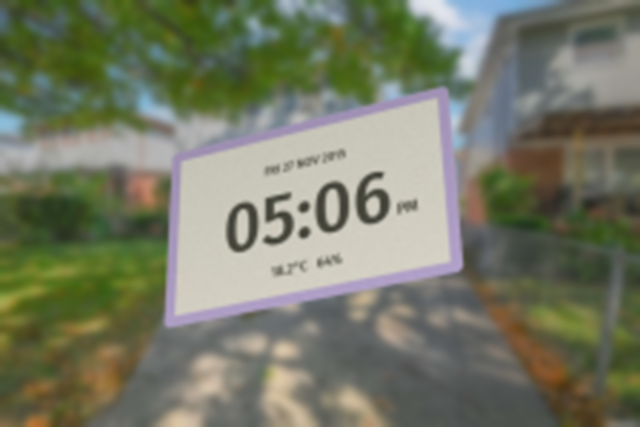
5 h 06 min
